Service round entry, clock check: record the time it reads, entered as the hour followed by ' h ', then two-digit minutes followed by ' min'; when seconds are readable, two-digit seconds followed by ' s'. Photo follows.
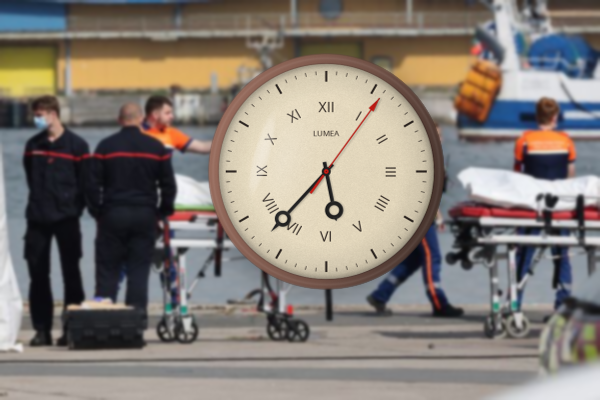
5 h 37 min 06 s
